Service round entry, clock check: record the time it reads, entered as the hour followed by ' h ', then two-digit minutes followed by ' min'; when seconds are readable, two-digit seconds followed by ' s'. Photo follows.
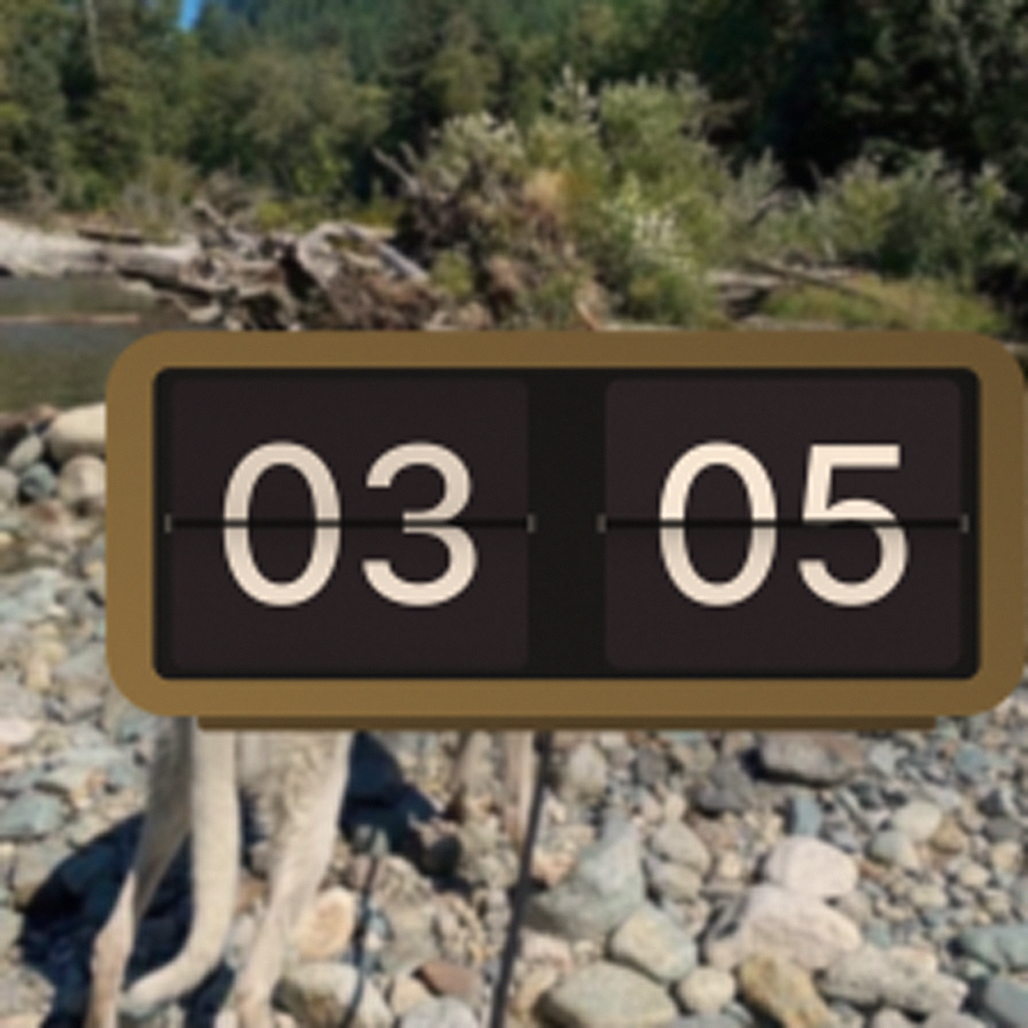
3 h 05 min
